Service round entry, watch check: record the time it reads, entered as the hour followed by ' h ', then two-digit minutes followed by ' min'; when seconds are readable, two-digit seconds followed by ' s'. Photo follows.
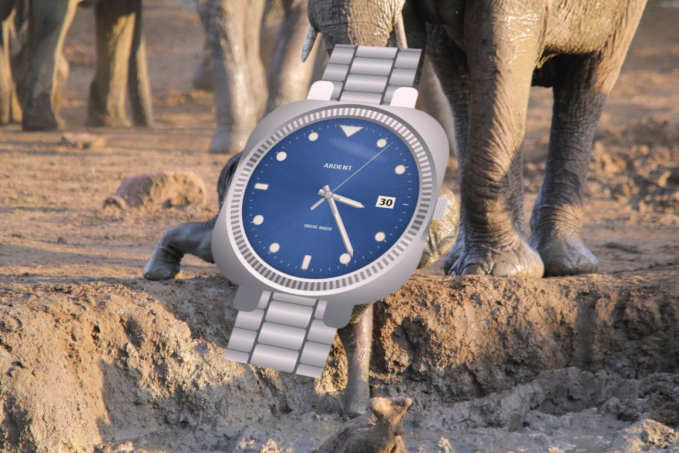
3 h 24 min 06 s
